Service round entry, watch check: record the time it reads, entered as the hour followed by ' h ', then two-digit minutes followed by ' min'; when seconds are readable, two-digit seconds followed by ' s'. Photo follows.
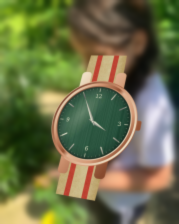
3 h 55 min
